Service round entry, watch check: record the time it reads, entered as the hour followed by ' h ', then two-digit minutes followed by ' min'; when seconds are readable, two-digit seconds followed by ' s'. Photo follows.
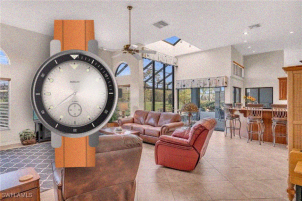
7 h 39 min
